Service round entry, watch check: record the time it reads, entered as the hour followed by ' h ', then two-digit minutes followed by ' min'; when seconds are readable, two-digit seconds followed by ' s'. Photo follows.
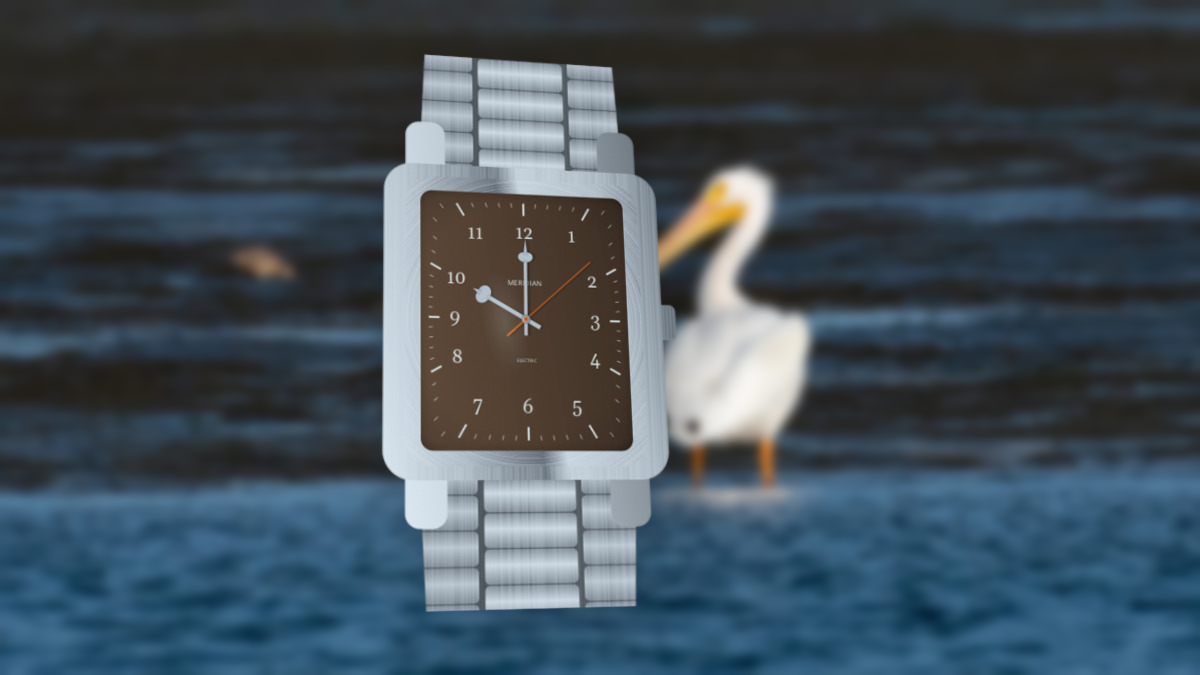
10 h 00 min 08 s
